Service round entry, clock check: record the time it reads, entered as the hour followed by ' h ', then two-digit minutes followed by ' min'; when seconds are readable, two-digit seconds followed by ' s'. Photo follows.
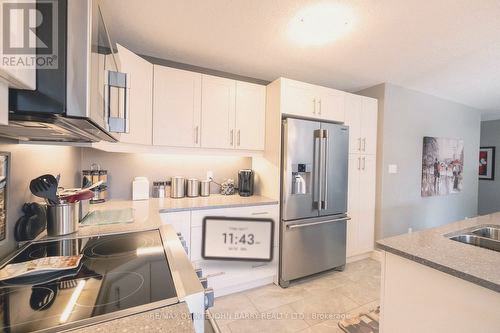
11 h 43 min
